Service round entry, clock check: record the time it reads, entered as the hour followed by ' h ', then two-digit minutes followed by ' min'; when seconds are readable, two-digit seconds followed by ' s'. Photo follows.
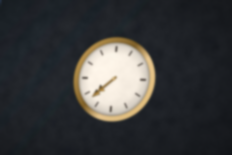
7 h 38 min
